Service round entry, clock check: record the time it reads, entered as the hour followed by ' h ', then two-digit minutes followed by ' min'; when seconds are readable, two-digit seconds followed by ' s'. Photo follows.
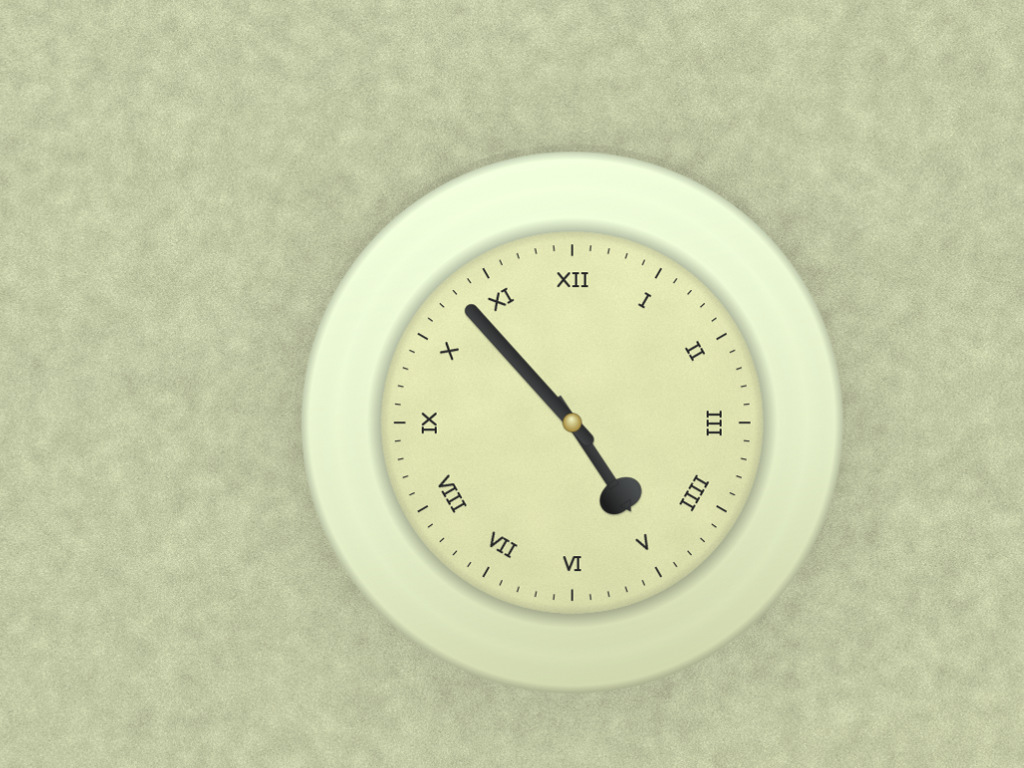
4 h 53 min
